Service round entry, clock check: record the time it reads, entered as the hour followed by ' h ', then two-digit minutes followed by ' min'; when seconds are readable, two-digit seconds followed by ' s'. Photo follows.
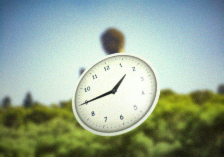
1 h 45 min
